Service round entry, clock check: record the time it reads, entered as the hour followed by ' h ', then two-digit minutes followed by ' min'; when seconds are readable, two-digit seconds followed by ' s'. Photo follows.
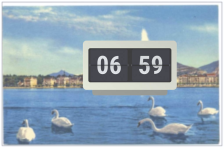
6 h 59 min
